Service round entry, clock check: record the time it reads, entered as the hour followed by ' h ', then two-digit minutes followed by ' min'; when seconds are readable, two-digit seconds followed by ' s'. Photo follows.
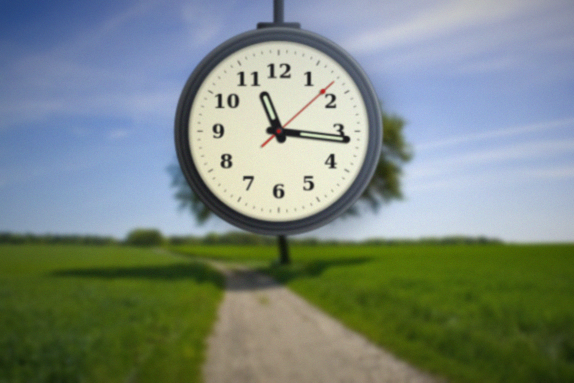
11 h 16 min 08 s
